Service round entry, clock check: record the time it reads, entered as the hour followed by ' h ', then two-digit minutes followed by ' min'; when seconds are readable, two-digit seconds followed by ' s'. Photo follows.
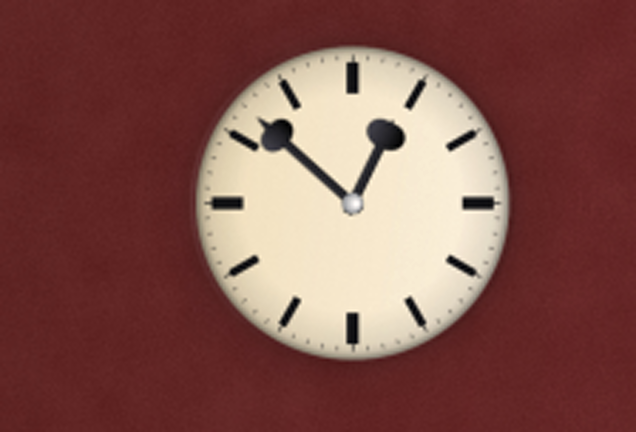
12 h 52 min
